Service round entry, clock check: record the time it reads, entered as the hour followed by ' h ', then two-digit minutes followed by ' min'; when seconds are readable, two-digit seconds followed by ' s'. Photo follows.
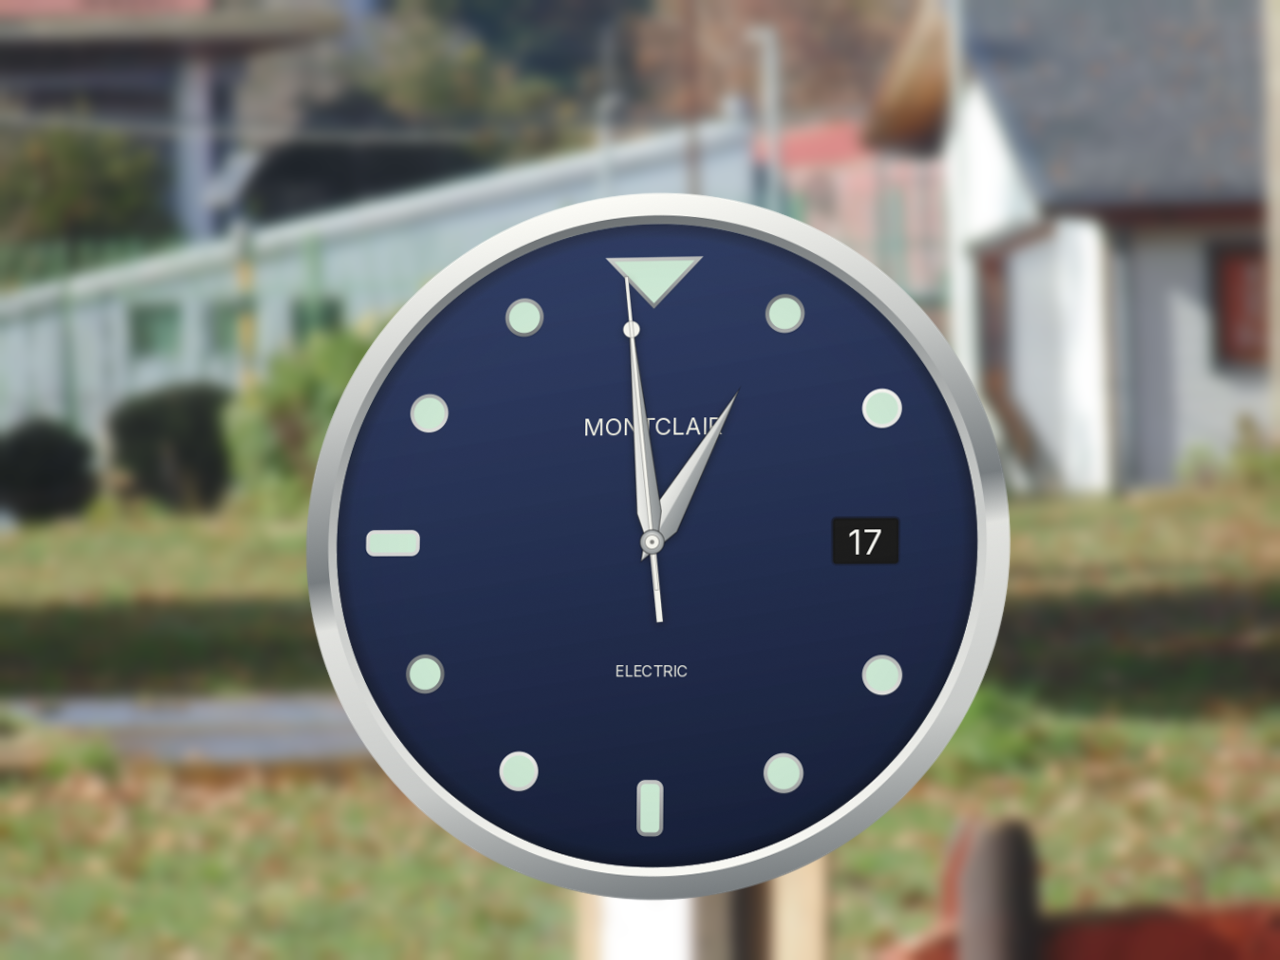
12 h 58 min 59 s
